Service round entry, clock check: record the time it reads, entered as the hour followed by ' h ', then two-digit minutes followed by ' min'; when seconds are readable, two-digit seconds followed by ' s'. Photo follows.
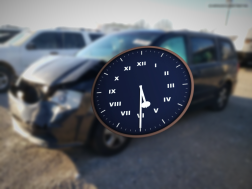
5 h 30 min
